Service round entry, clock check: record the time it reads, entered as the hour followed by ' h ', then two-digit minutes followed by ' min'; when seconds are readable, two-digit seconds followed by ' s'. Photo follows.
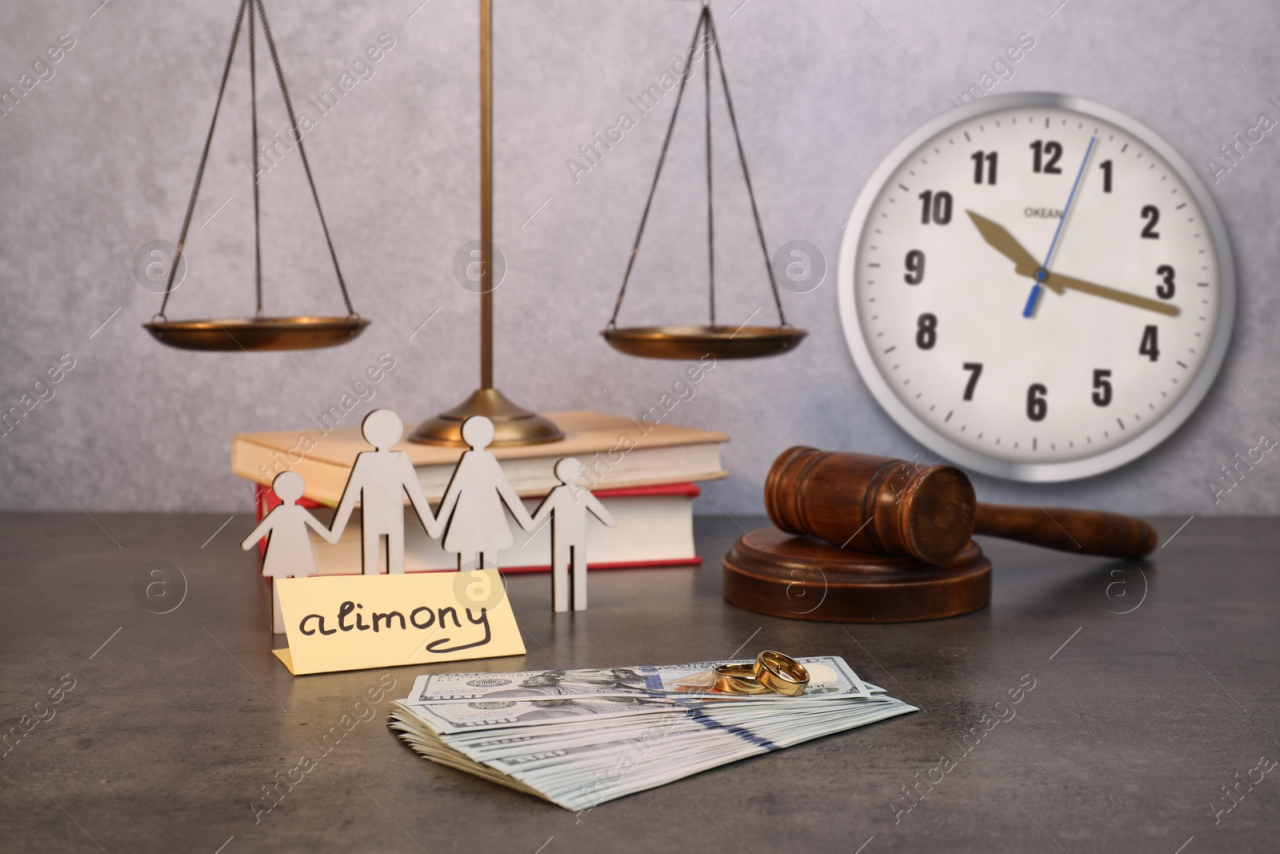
10 h 17 min 03 s
